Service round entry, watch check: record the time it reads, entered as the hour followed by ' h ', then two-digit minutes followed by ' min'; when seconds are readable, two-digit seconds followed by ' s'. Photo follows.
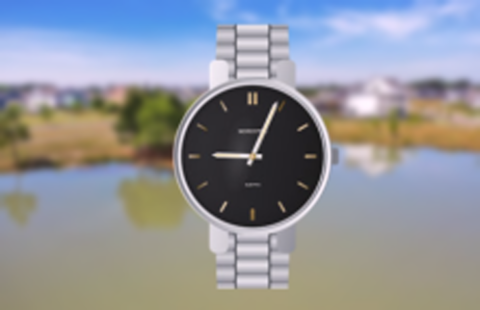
9 h 04 min
